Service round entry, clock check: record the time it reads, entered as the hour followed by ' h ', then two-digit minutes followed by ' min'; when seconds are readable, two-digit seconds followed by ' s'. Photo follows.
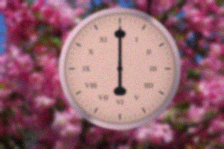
6 h 00 min
